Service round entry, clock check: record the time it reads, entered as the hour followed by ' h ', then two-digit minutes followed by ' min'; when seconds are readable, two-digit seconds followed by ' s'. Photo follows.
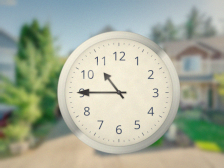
10 h 45 min
